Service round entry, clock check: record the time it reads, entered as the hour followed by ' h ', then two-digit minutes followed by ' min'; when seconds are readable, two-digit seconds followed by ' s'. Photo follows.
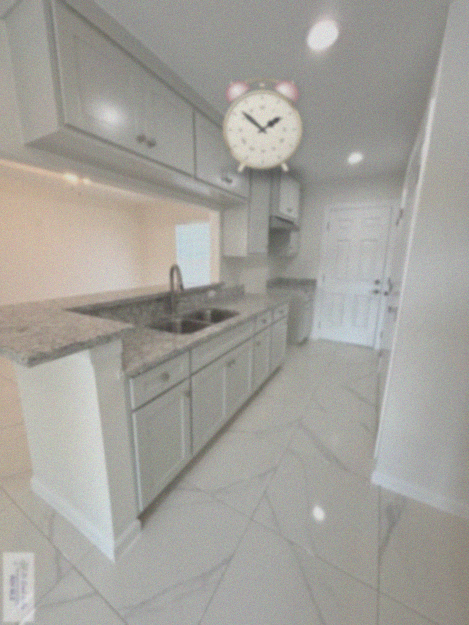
1 h 52 min
